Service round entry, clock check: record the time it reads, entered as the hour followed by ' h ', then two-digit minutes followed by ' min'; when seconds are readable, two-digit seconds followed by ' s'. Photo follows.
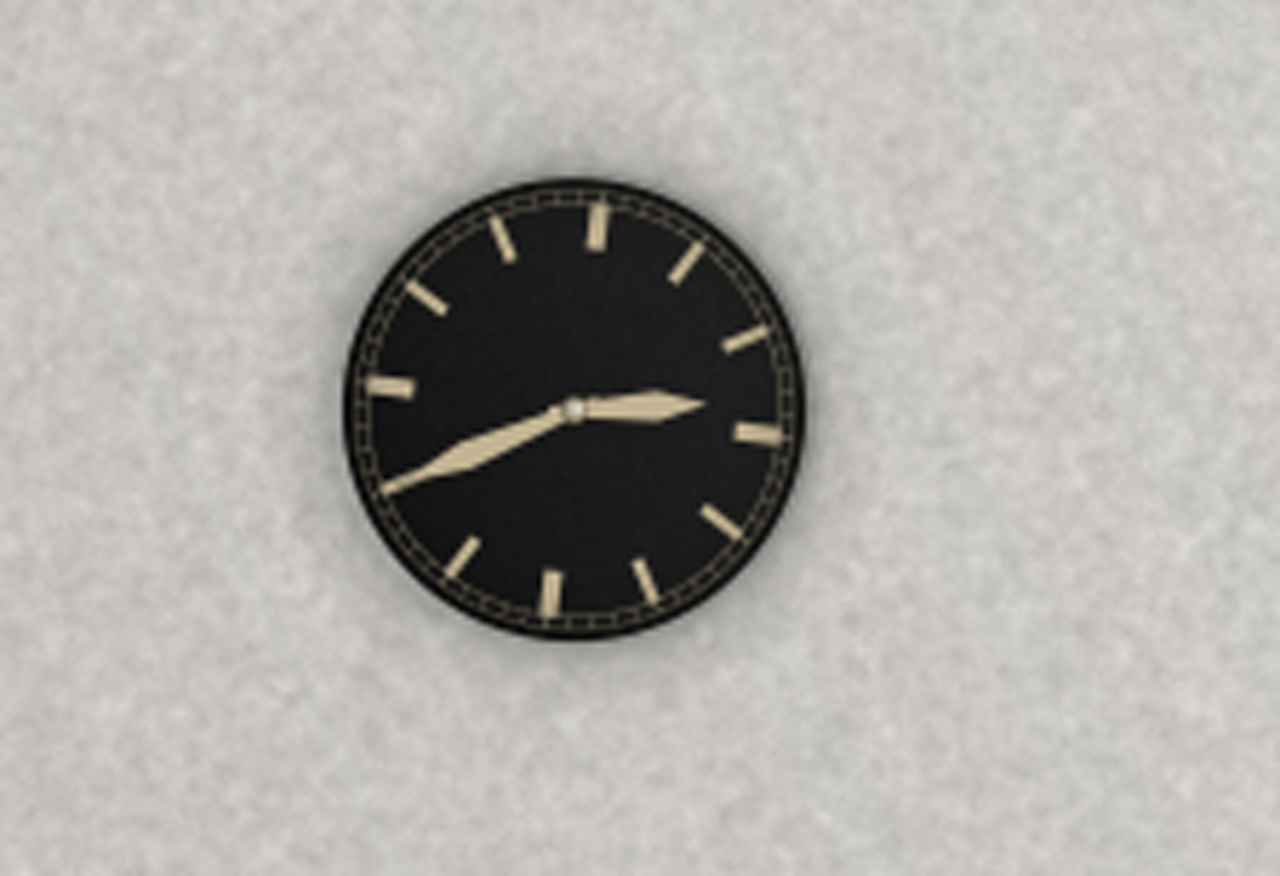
2 h 40 min
